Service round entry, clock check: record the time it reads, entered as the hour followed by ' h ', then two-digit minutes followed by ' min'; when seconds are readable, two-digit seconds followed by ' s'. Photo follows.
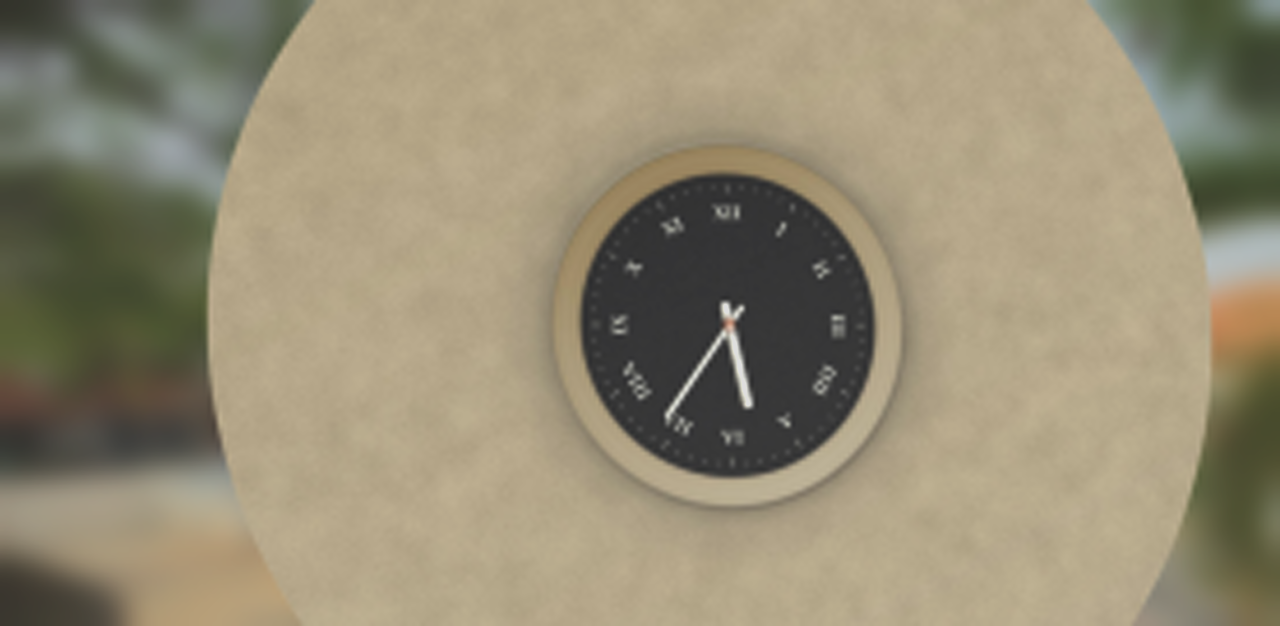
5 h 36 min
